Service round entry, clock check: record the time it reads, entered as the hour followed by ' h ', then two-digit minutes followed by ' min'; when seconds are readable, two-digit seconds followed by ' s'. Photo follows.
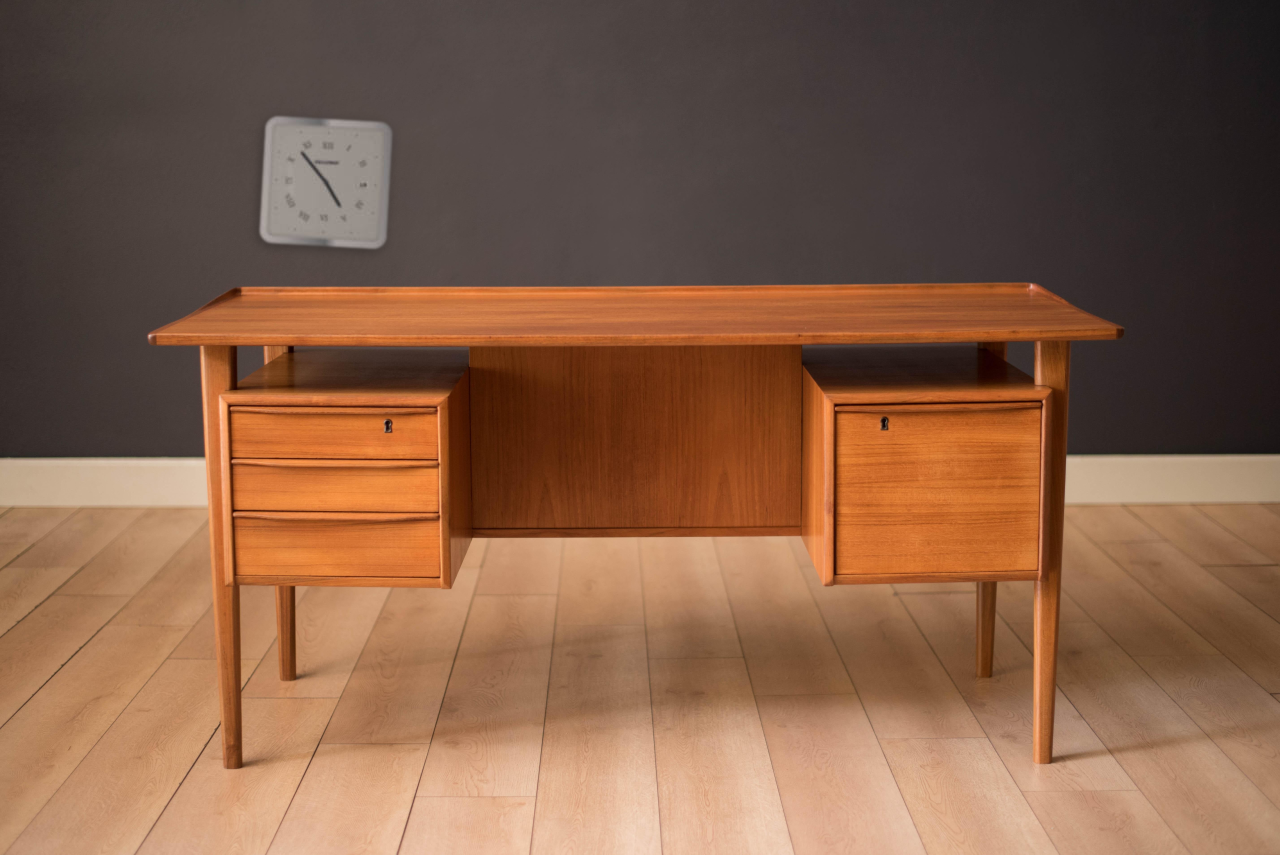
4 h 53 min
